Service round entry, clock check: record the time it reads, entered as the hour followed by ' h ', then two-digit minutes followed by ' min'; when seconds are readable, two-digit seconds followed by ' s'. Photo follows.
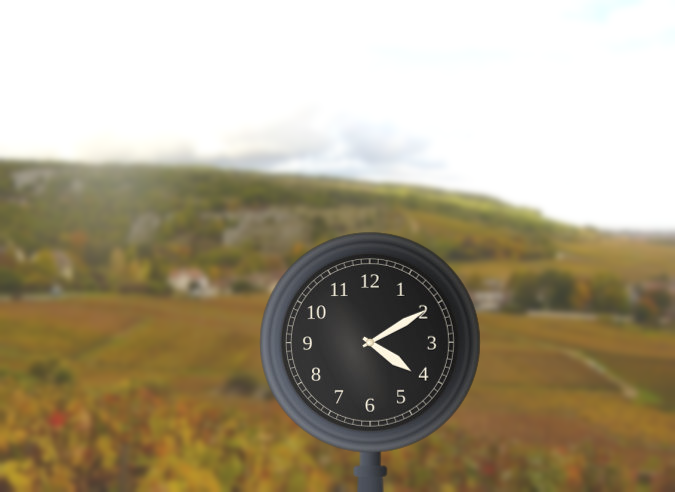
4 h 10 min
